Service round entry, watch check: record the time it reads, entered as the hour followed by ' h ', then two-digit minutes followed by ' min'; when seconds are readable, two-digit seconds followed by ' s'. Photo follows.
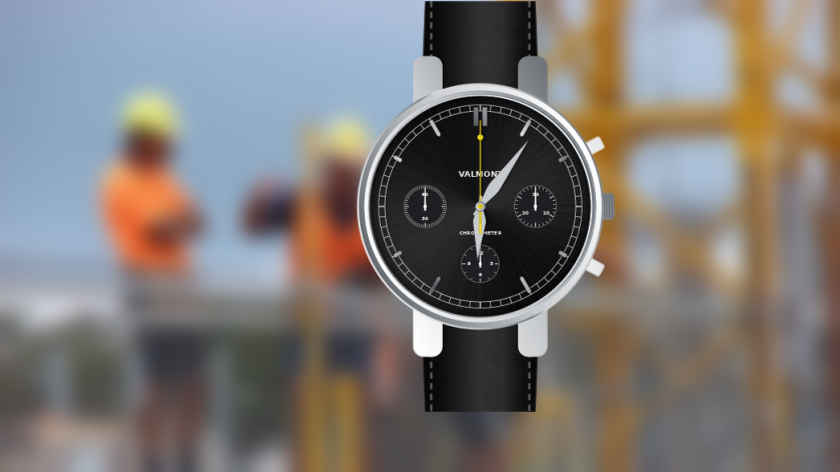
6 h 06 min
